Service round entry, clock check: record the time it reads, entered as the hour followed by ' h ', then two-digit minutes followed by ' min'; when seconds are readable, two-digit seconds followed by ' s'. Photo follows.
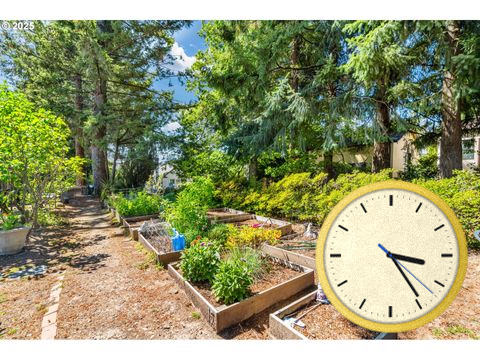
3 h 24 min 22 s
